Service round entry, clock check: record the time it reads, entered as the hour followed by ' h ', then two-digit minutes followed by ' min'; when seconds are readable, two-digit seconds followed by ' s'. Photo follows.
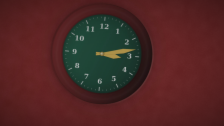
3 h 13 min
